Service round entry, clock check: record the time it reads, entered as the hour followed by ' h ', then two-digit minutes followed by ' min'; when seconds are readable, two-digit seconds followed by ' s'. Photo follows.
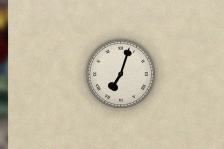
7 h 03 min
